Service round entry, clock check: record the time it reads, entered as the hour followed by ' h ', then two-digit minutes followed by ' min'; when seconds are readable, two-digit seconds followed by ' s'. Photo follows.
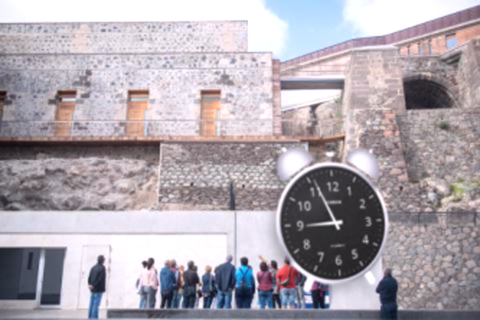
8 h 56 min
